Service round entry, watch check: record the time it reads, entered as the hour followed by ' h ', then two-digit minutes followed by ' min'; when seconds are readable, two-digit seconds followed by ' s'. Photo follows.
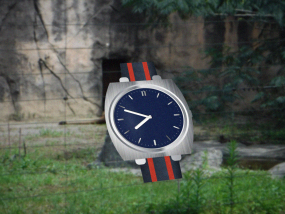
7 h 49 min
